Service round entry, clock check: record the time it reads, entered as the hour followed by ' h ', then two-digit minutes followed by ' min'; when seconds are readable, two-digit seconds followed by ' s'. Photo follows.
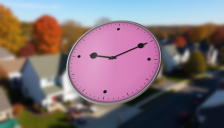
9 h 10 min
